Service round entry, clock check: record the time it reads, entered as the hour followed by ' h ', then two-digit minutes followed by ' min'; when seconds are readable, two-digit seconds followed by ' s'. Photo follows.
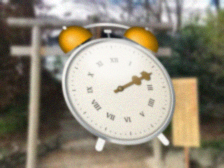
2 h 11 min
